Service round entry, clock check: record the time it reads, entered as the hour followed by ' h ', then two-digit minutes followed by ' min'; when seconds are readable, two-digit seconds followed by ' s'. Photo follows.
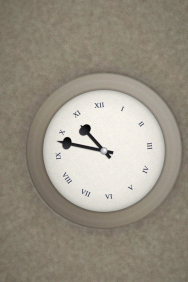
10 h 48 min
